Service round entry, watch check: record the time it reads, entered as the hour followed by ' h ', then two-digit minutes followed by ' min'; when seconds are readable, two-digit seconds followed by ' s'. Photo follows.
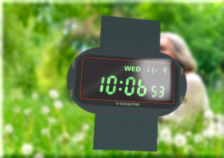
10 h 06 min 53 s
